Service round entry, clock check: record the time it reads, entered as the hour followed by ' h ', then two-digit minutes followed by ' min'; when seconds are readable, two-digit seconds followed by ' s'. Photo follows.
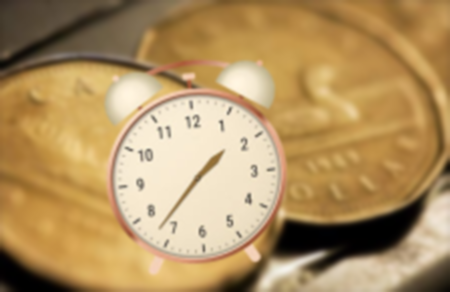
1 h 37 min
